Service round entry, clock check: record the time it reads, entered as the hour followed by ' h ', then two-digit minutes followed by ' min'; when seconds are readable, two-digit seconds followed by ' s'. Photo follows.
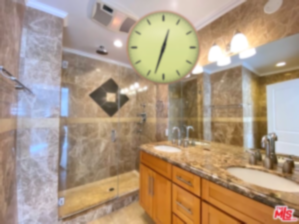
12 h 33 min
